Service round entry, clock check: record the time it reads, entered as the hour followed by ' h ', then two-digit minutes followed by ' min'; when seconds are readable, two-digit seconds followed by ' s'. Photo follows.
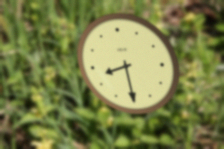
8 h 30 min
